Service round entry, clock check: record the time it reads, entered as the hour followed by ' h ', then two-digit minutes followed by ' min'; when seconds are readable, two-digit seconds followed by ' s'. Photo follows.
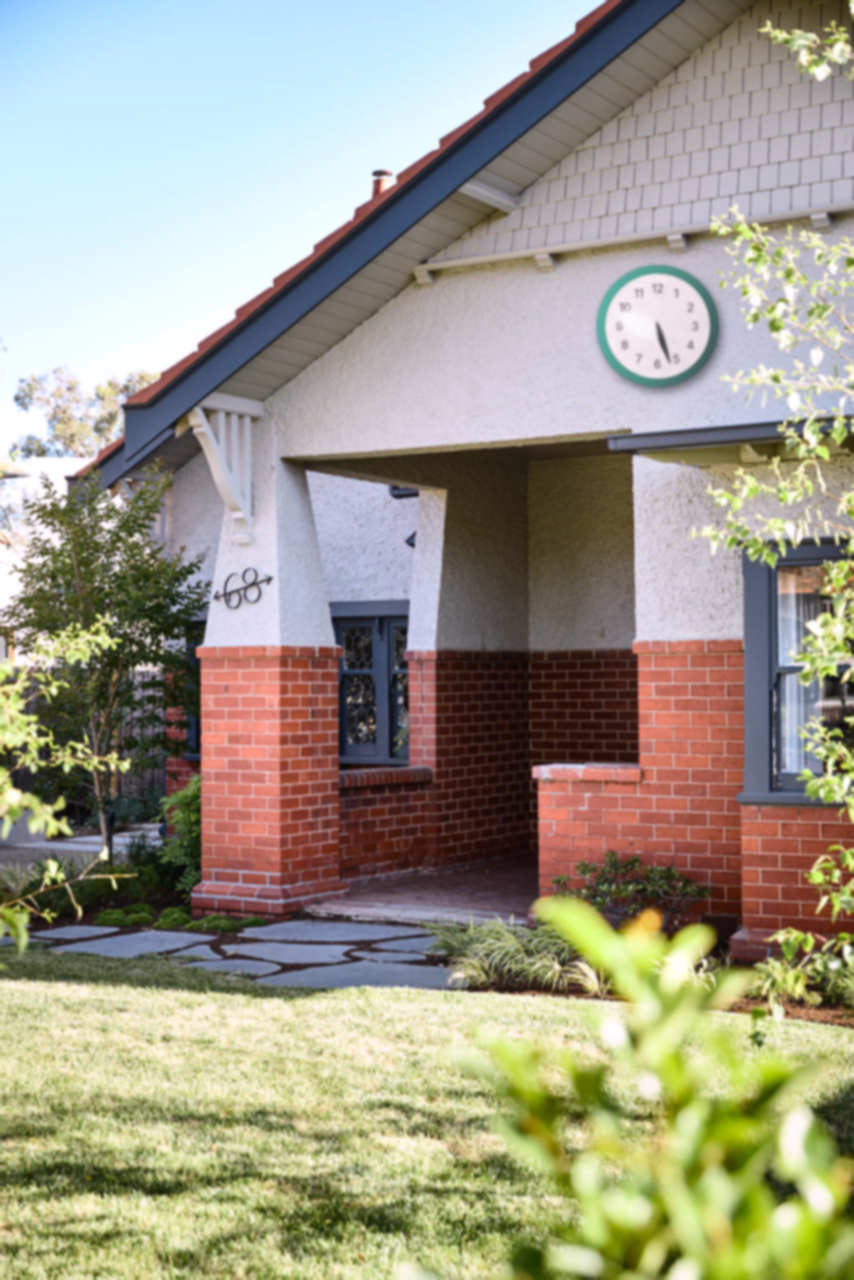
5 h 27 min
